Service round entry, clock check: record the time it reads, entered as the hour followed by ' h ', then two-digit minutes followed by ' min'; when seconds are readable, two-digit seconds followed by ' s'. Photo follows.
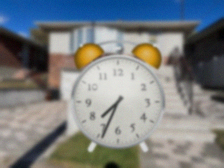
7 h 34 min
